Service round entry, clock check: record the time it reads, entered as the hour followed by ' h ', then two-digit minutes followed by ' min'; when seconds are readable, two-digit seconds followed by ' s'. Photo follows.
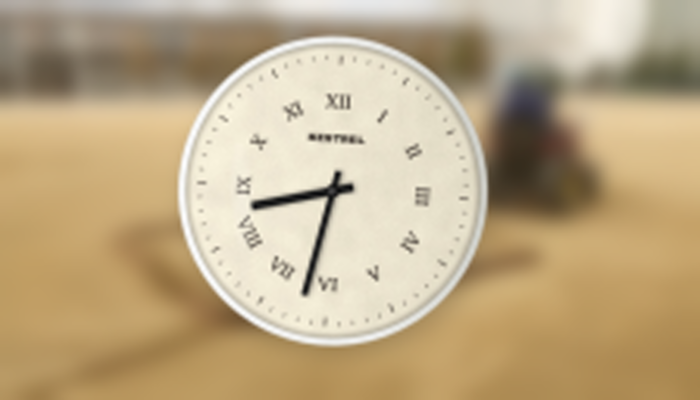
8 h 32 min
